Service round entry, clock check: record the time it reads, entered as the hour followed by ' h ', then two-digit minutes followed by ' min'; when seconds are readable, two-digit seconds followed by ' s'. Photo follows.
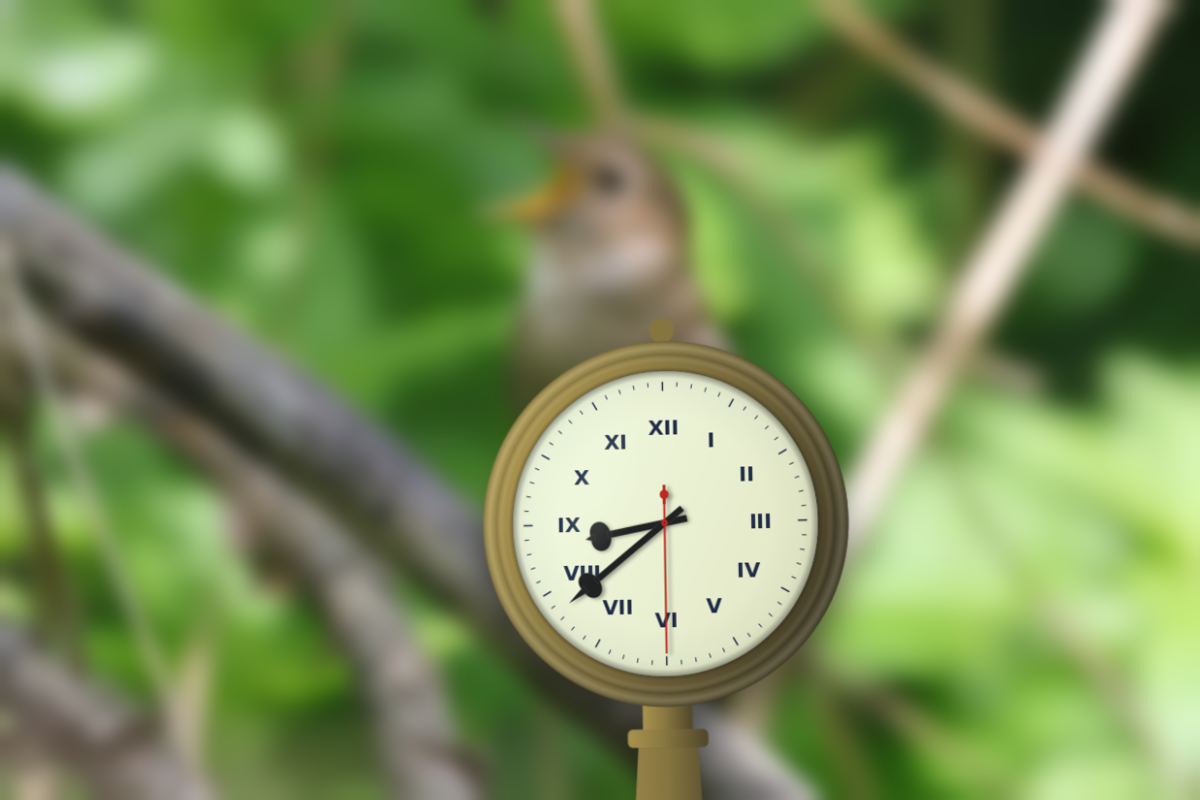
8 h 38 min 30 s
